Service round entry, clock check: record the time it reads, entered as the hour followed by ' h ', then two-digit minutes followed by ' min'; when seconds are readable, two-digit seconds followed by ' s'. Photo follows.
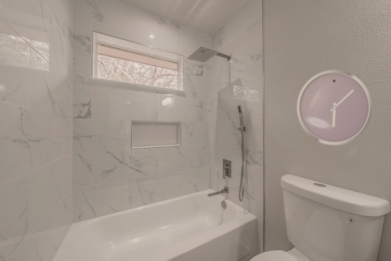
6 h 08 min
